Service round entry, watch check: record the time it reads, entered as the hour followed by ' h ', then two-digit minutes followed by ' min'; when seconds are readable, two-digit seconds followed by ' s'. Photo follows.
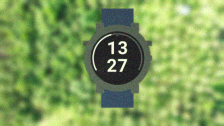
13 h 27 min
